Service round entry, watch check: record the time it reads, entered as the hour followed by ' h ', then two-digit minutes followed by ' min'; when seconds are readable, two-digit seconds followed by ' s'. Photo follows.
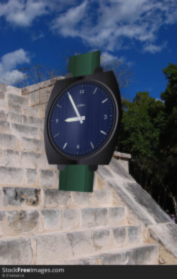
8 h 55 min
